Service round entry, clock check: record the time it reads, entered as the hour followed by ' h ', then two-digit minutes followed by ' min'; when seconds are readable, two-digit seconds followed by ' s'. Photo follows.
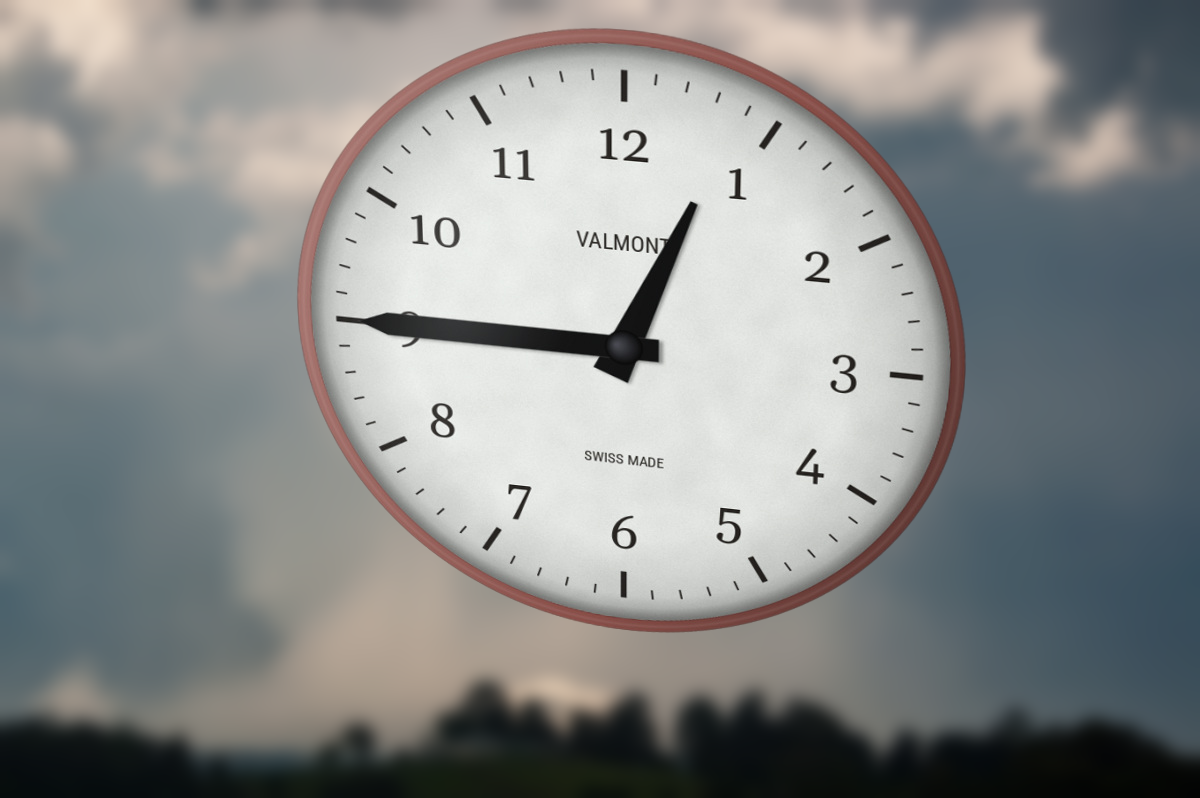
12 h 45 min
